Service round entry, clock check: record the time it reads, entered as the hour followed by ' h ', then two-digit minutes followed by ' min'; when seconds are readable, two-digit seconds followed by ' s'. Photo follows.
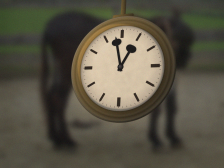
12 h 58 min
